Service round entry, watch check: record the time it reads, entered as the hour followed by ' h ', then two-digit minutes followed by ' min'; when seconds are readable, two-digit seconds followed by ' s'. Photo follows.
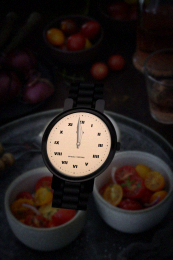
11 h 59 min
